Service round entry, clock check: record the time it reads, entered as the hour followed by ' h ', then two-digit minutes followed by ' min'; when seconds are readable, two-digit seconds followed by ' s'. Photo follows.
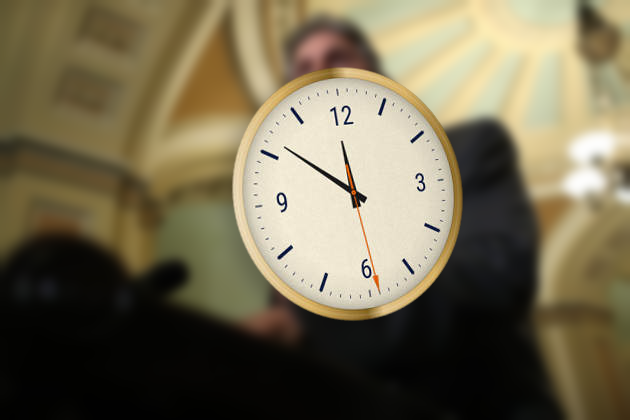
11 h 51 min 29 s
